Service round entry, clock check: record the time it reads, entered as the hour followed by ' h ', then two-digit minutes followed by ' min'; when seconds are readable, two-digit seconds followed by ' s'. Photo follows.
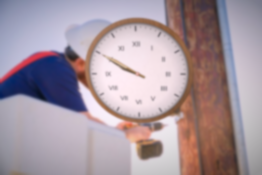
9 h 50 min
